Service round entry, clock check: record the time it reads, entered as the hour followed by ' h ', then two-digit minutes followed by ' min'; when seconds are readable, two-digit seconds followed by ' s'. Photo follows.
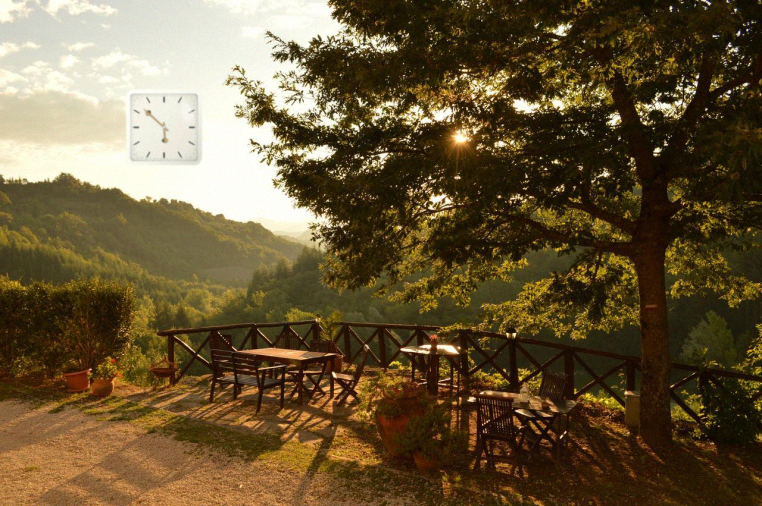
5 h 52 min
